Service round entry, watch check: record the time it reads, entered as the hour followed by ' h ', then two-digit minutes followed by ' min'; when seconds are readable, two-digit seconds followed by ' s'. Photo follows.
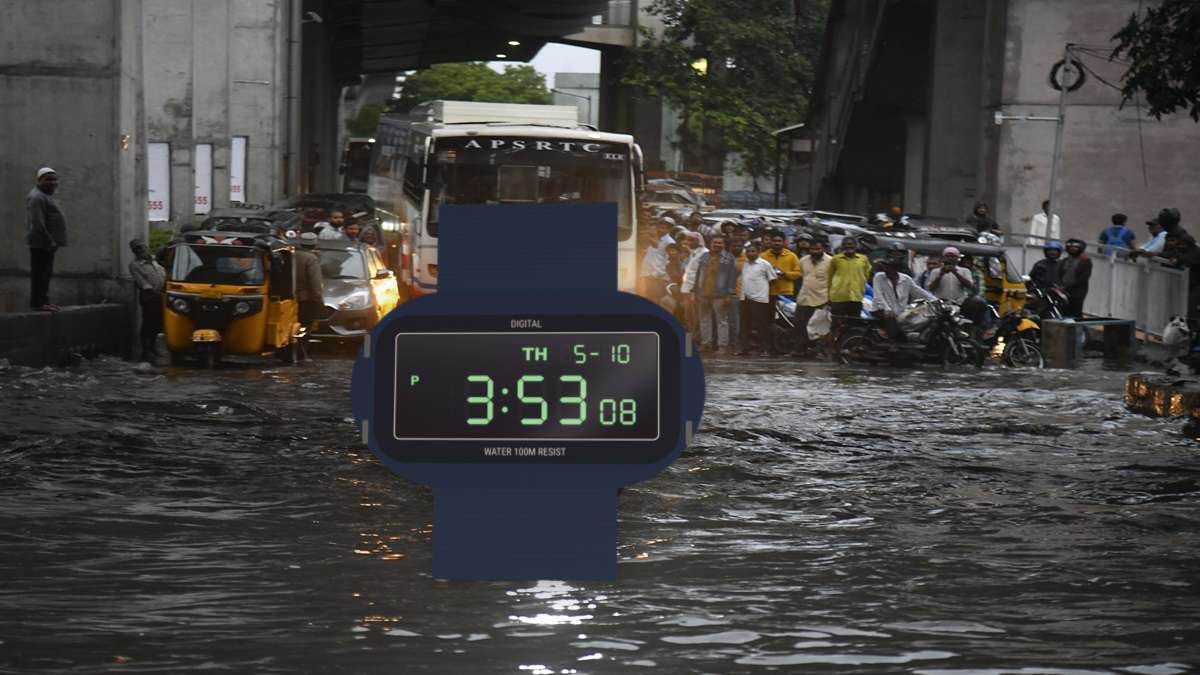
3 h 53 min 08 s
